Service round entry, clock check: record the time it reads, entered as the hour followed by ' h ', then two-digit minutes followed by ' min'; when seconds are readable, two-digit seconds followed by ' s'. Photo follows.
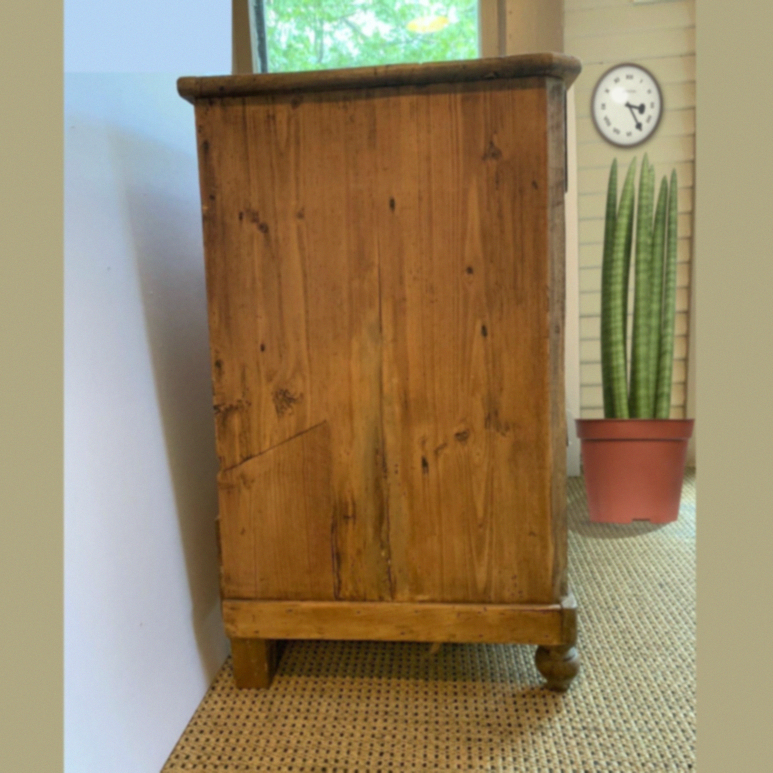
3 h 25 min
